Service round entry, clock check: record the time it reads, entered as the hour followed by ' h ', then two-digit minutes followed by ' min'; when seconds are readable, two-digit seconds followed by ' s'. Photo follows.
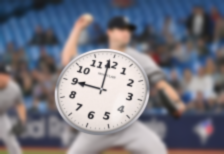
8 h 59 min
